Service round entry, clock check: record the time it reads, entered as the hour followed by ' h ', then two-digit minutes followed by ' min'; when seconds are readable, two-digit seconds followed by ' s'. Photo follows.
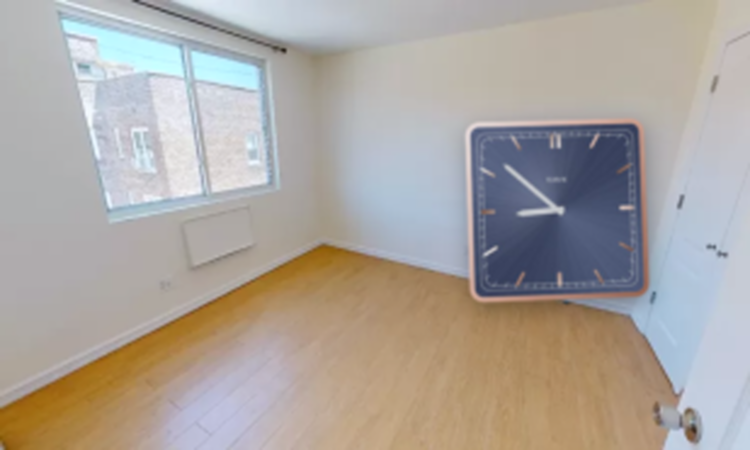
8 h 52 min
